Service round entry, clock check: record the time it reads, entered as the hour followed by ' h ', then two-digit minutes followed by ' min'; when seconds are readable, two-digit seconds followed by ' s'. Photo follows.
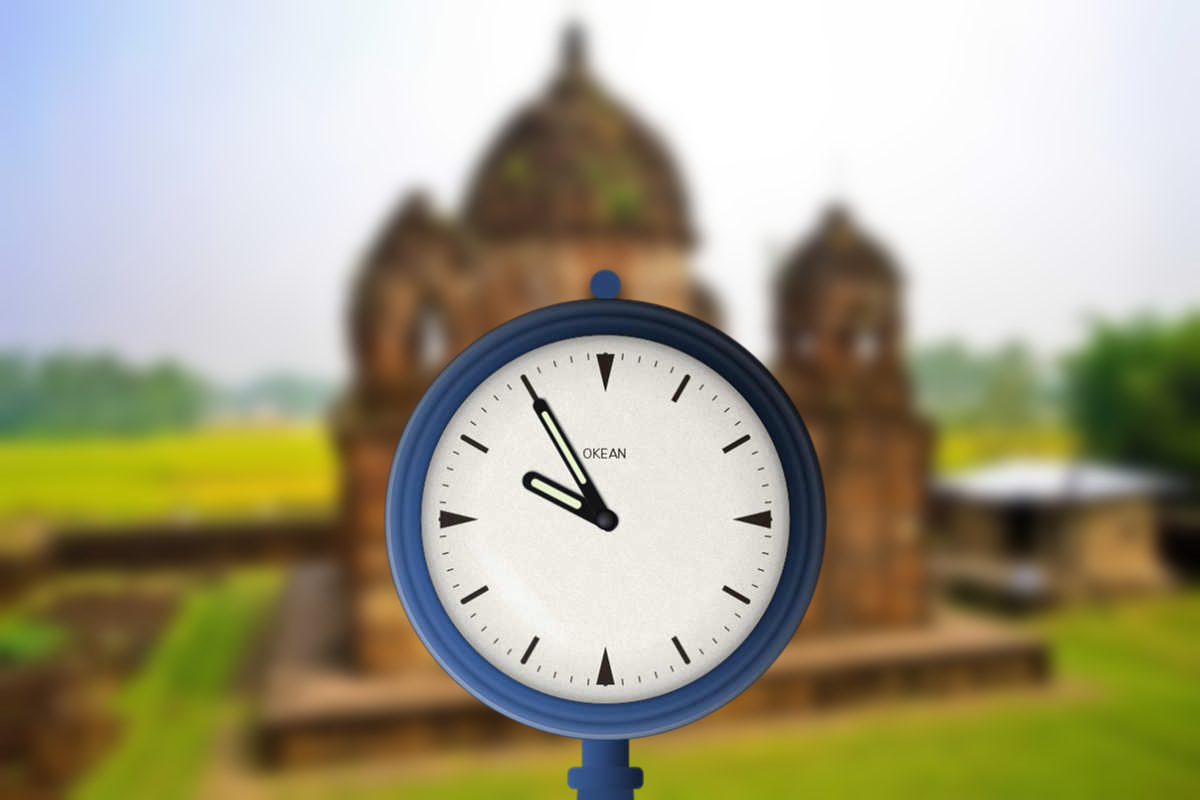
9 h 55 min
